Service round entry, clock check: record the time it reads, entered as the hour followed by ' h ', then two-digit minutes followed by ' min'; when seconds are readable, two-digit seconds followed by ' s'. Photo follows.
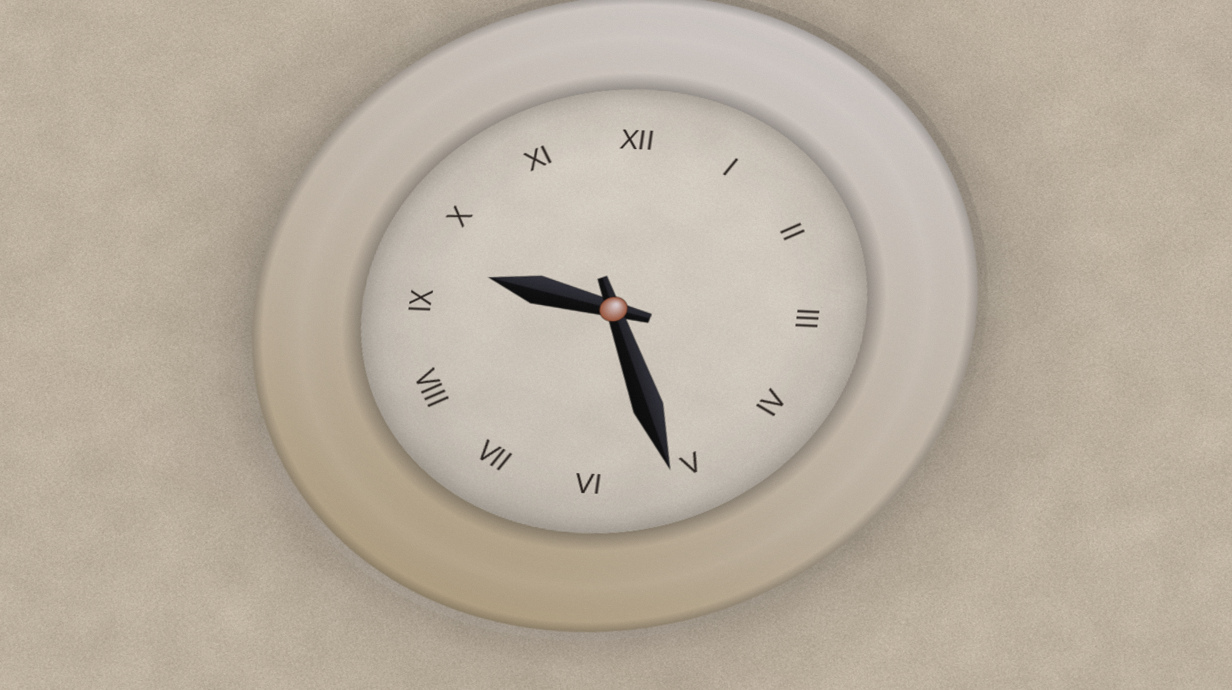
9 h 26 min
